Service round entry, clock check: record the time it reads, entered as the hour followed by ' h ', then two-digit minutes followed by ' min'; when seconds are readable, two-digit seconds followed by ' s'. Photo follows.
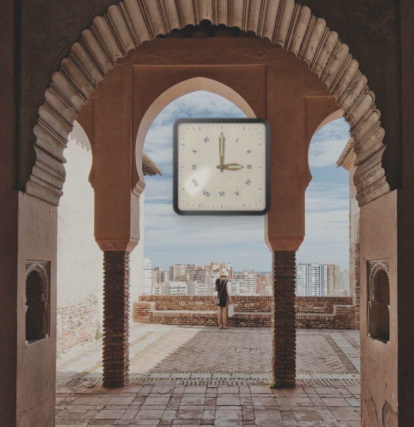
3 h 00 min
